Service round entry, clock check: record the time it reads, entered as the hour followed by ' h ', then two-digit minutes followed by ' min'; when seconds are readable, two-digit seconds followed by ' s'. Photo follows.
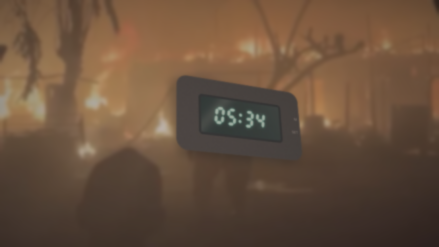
5 h 34 min
